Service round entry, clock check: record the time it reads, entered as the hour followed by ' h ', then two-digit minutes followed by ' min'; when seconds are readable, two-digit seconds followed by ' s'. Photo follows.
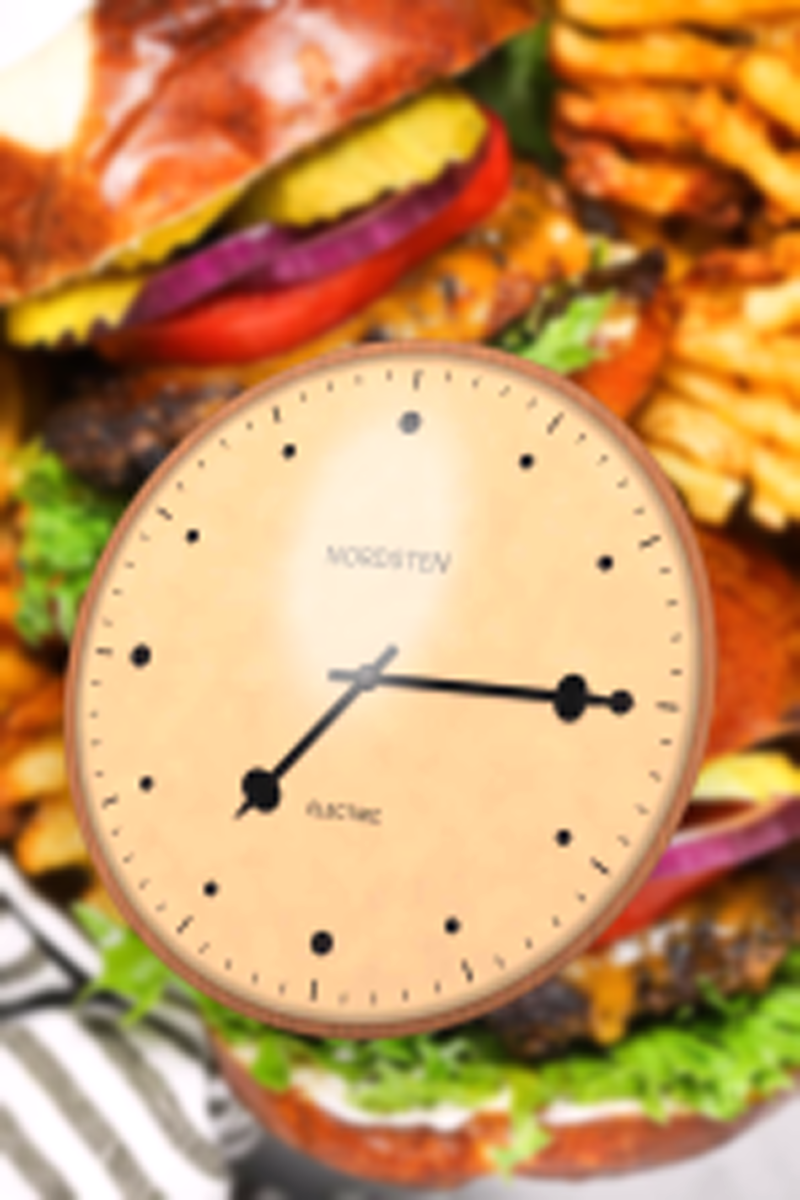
7 h 15 min
